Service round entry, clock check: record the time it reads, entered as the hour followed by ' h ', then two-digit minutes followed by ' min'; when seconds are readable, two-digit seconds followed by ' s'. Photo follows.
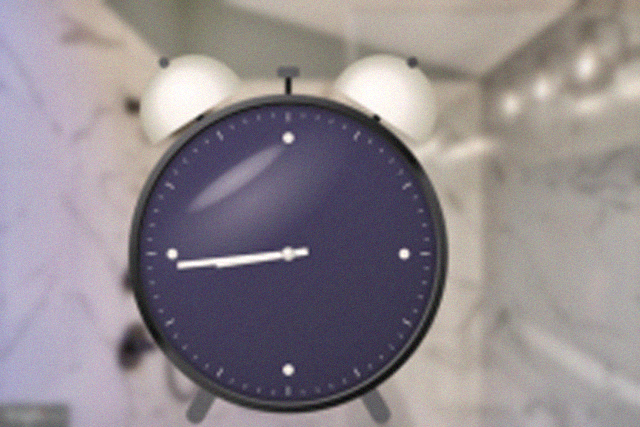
8 h 44 min
